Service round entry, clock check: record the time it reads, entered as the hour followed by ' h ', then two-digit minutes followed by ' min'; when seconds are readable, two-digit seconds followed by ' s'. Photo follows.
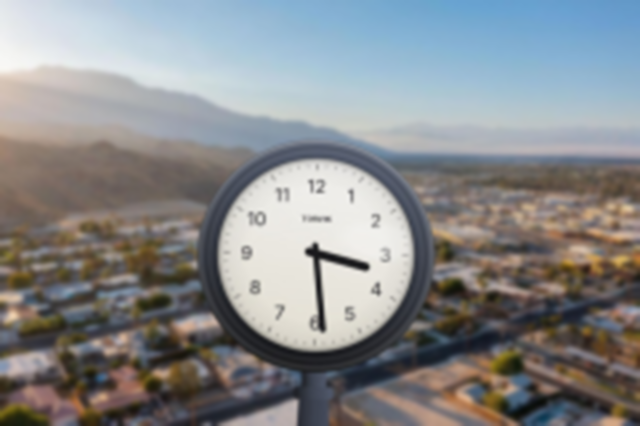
3 h 29 min
